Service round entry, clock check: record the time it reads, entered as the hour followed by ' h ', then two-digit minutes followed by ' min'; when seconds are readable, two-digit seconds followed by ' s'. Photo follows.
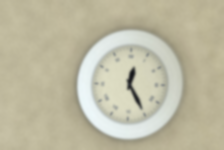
12 h 25 min
